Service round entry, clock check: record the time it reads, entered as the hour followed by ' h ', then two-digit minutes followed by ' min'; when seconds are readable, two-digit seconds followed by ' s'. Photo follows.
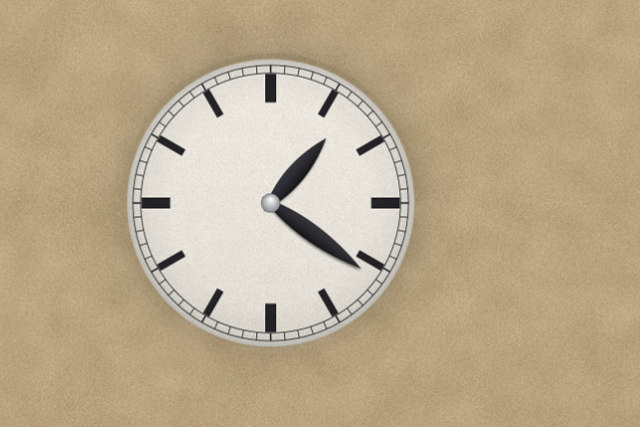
1 h 21 min
